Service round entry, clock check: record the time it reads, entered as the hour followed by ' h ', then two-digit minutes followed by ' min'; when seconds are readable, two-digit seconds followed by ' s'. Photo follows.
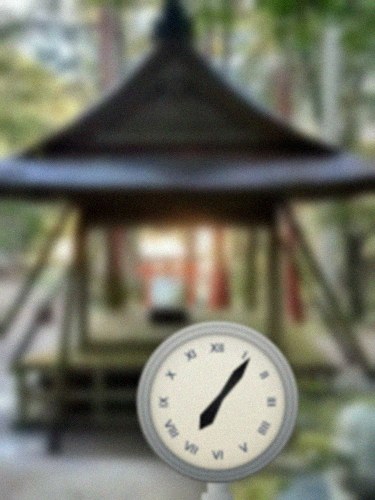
7 h 06 min
